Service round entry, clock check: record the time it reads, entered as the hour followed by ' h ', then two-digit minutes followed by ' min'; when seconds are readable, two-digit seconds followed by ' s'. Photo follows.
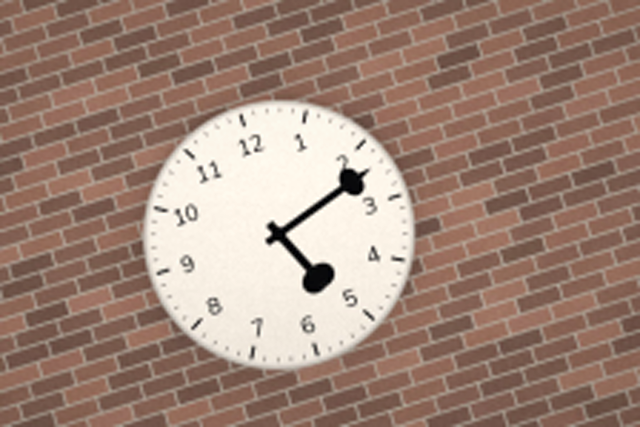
5 h 12 min
